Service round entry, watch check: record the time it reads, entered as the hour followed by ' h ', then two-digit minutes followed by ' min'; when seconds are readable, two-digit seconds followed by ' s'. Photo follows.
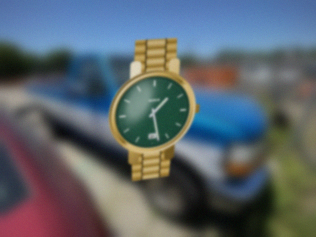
1 h 28 min
